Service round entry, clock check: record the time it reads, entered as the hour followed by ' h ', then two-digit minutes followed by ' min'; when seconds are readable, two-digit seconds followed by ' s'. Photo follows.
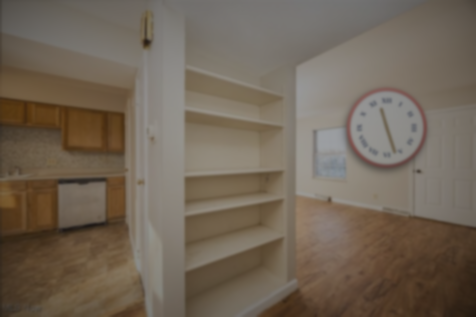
11 h 27 min
